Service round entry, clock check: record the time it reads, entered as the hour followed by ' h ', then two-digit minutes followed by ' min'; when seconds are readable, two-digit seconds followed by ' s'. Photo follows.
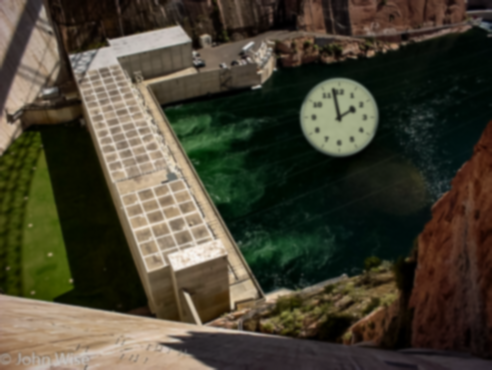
1 h 58 min
